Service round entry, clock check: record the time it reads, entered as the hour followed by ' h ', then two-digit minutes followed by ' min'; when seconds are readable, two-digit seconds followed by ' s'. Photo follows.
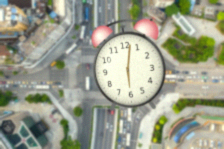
6 h 02 min
